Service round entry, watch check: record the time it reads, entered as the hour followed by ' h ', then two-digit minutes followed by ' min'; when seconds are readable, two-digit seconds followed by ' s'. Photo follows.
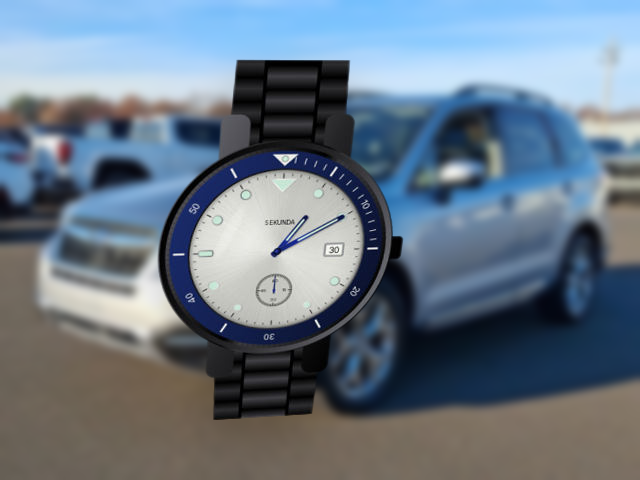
1 h 10 min
